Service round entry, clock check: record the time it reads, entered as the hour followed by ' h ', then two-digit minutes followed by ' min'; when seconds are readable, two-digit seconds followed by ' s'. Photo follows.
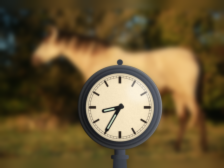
8 h 35 min
